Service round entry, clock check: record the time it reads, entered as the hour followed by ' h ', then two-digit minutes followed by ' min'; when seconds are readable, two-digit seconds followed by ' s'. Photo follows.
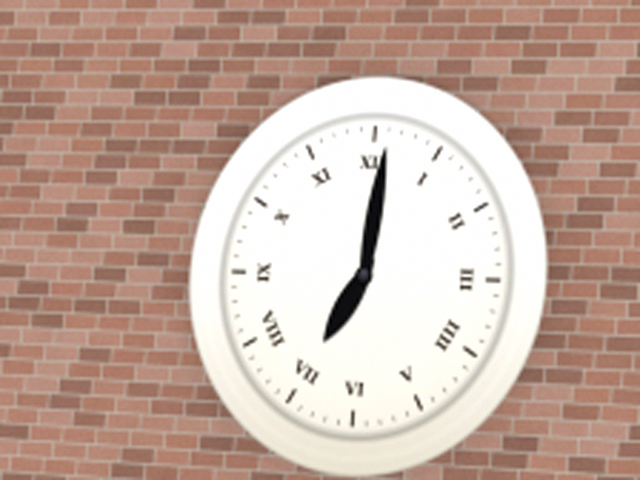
7 h 01 min
